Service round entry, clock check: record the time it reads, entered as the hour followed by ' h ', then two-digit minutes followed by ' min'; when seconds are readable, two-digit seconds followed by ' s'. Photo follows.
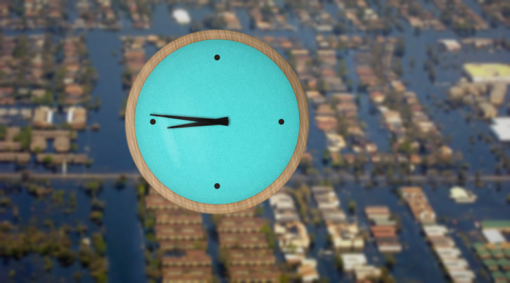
8 h 46 min
